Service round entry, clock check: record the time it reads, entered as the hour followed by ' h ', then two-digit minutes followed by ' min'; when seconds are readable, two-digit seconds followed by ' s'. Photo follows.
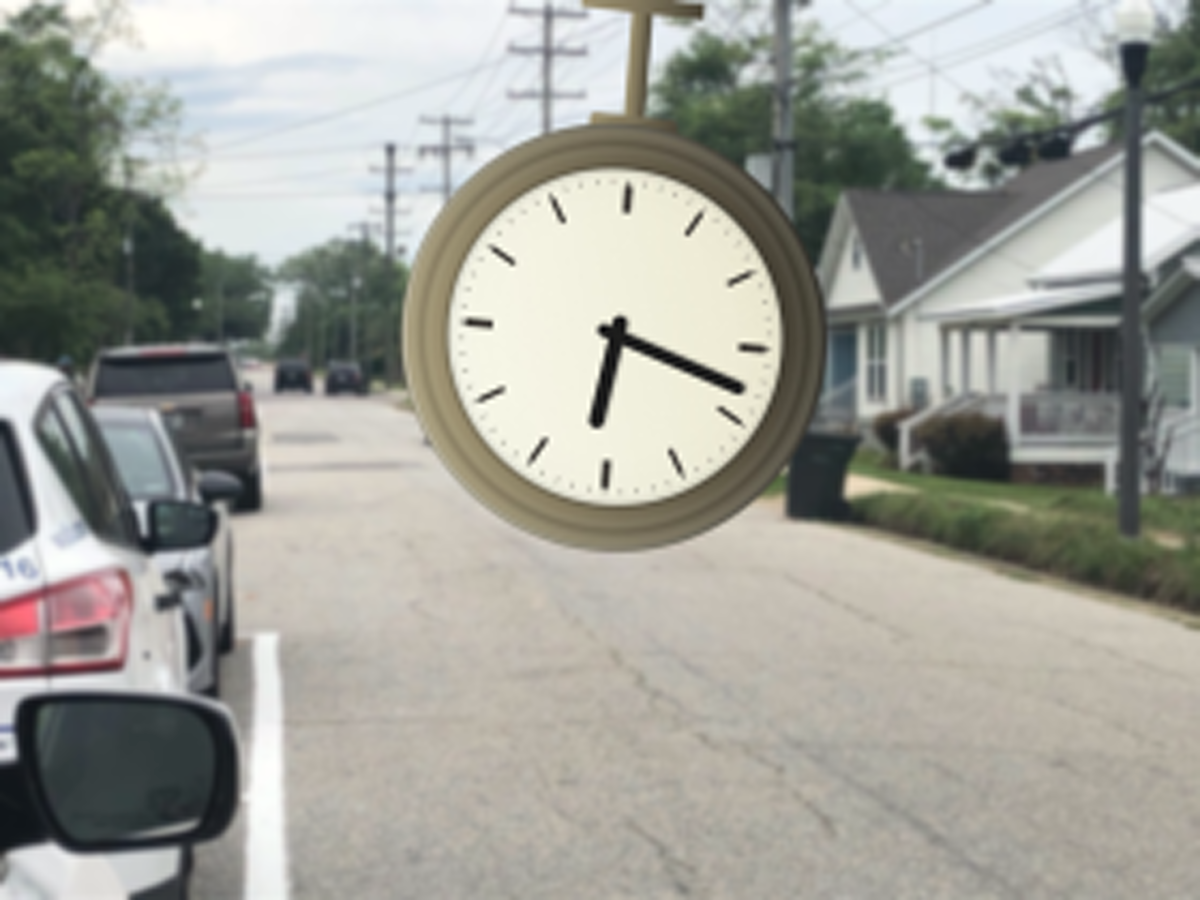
6 h 18 min
